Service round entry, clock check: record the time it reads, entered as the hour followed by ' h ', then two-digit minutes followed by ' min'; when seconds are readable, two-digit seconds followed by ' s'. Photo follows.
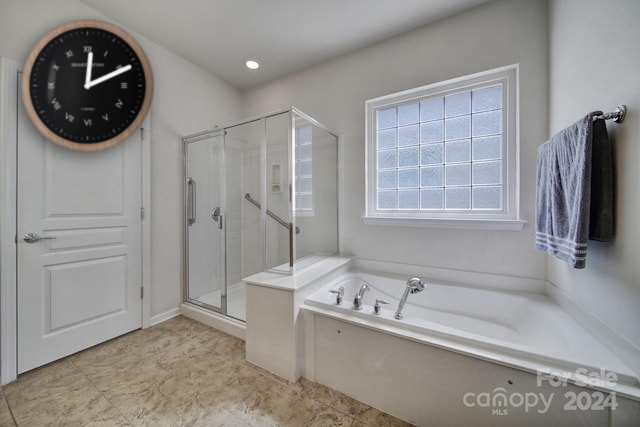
12 h 11 min
